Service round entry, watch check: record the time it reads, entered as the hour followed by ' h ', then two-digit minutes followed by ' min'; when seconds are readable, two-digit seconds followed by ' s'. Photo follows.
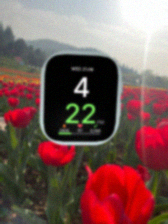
4 h 22 min
